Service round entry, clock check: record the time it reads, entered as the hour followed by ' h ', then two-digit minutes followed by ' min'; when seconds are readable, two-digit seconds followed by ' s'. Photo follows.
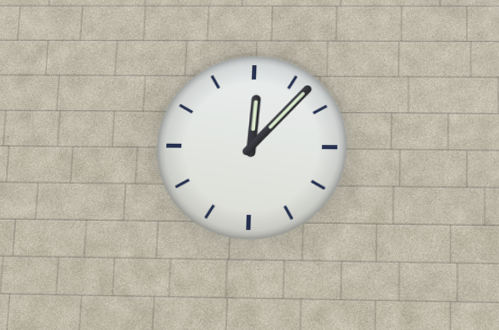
12 h 07 min
